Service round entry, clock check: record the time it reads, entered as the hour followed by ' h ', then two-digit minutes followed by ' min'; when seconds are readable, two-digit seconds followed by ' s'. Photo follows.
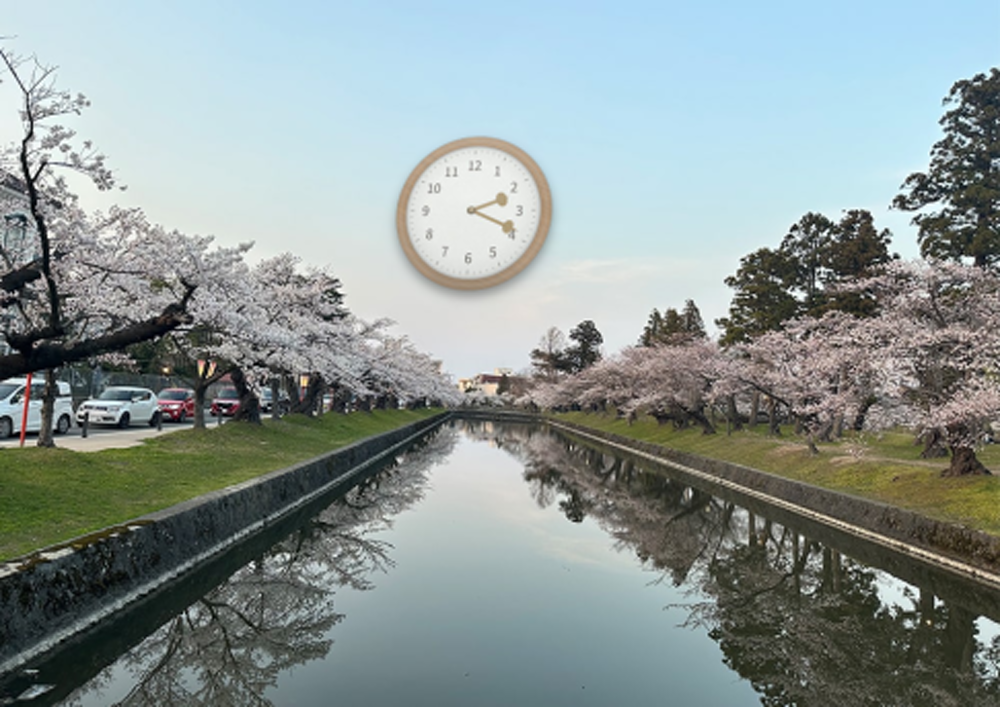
2 h 19 min
